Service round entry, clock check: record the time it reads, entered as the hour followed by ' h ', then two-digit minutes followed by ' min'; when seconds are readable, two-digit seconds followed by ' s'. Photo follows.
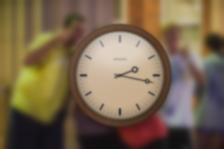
2 h 17 min
